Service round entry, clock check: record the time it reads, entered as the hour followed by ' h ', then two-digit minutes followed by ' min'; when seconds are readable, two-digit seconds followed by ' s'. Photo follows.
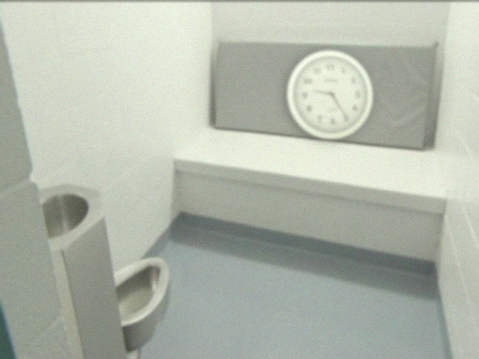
9 h 25 min
